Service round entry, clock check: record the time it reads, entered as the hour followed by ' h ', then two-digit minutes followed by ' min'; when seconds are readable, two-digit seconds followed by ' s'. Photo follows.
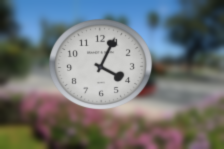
4 h 04 min
